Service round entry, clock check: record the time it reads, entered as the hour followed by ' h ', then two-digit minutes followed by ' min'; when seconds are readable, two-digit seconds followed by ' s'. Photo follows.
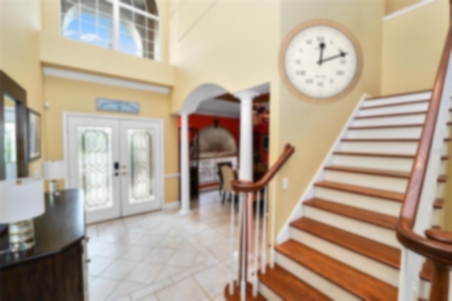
12 h 12 min
